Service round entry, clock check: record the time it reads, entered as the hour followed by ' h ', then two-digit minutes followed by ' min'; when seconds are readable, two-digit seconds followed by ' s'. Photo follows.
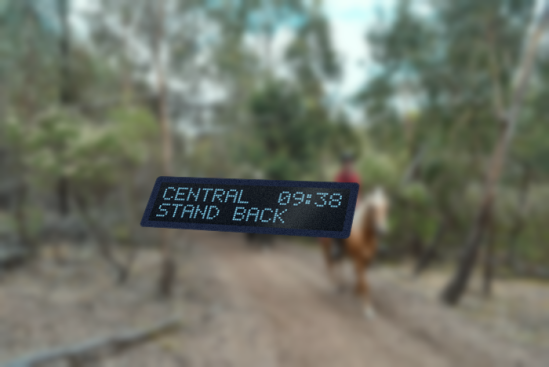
9 h 38 min
